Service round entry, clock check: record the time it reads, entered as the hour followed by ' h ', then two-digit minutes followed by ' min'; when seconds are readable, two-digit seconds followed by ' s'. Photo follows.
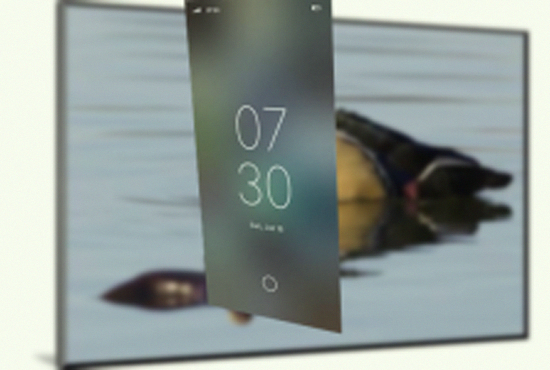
7 h 30 min
